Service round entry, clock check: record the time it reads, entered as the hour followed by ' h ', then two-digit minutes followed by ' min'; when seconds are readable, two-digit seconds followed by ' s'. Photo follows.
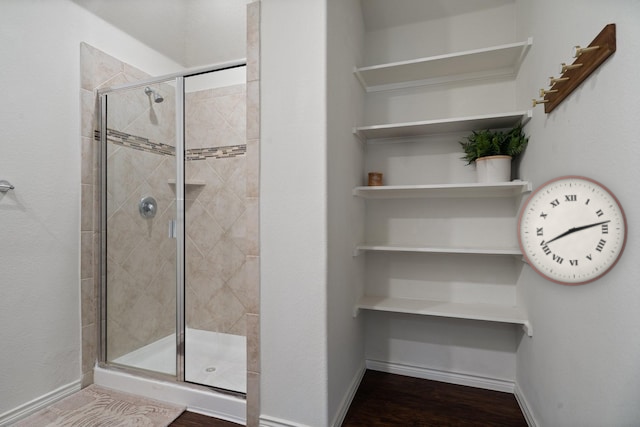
8 h 13 min
